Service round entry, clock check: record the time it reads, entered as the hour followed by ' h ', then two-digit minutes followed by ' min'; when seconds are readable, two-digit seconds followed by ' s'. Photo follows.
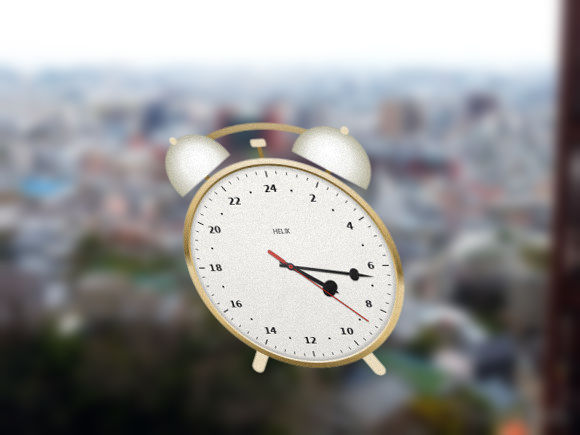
8 h 16 min 22 s
